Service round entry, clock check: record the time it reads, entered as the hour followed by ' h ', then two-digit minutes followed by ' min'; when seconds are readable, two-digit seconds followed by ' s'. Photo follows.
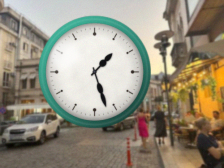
1 h 27 min
